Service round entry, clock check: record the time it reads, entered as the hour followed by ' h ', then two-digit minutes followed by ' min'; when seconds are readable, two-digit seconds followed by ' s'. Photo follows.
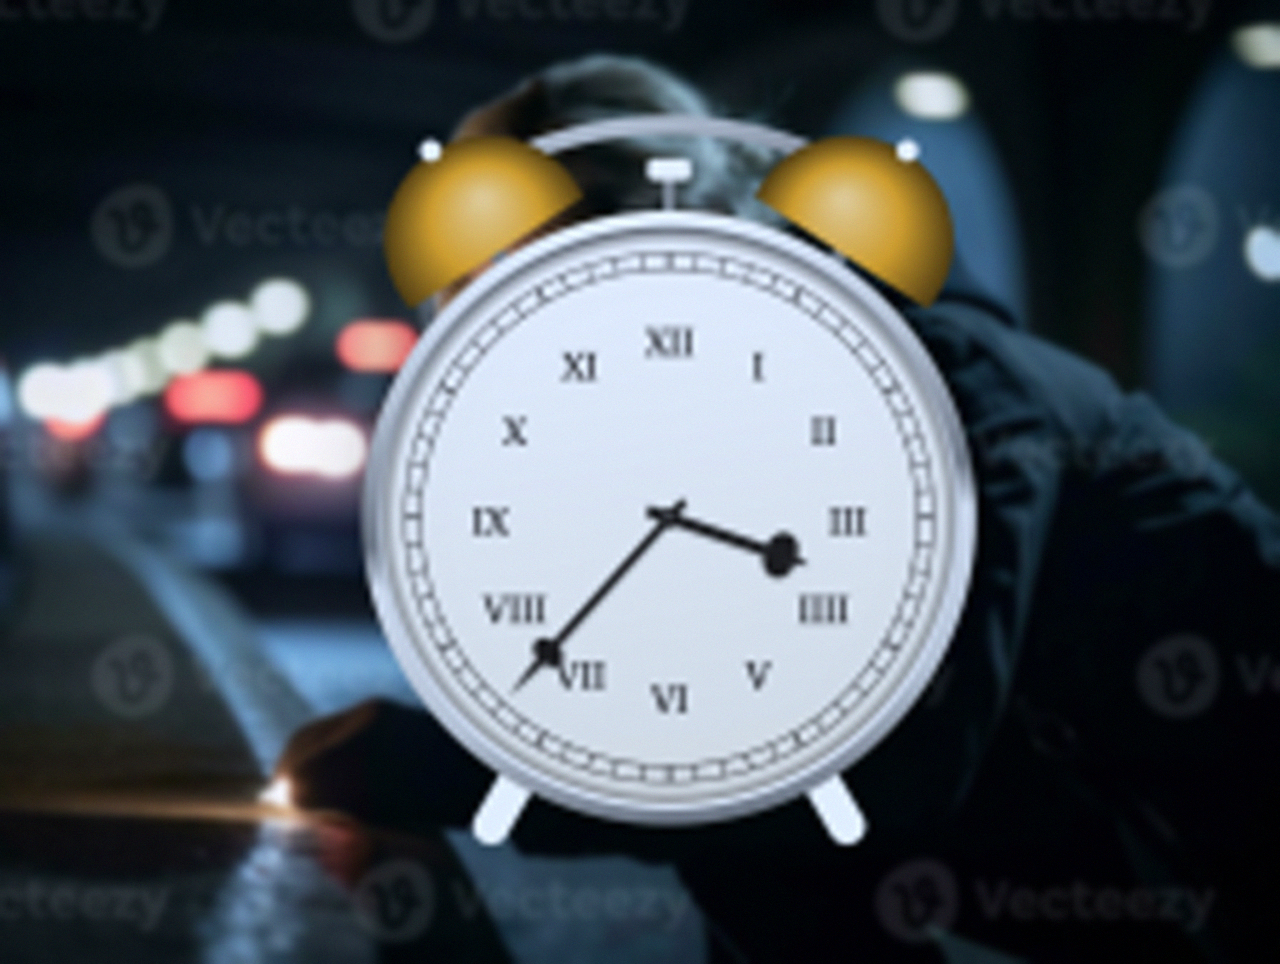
3 h 37 min
